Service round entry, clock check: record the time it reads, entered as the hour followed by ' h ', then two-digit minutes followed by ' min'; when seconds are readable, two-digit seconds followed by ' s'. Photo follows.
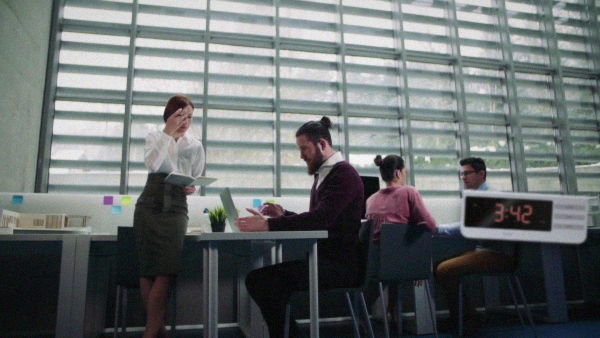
3 h 42 min
